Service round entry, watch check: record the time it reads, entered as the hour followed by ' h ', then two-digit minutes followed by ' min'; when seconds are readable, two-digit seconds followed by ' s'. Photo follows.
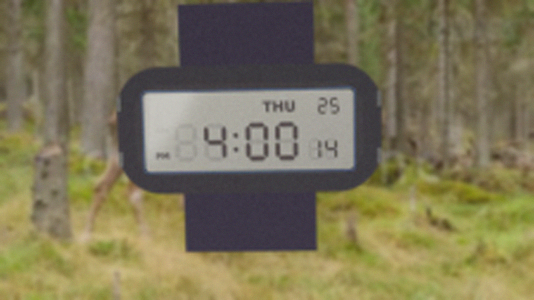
4 h 00 min 14 s
